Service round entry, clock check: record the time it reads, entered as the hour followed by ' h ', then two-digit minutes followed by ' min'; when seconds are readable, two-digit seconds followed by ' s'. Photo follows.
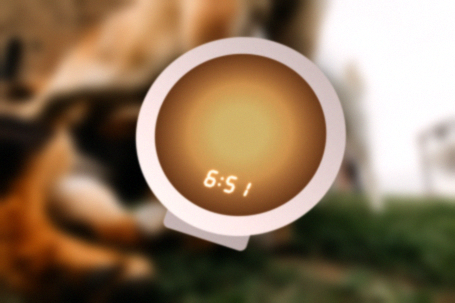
6 h 51 min
